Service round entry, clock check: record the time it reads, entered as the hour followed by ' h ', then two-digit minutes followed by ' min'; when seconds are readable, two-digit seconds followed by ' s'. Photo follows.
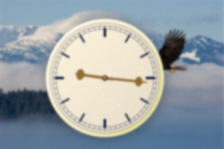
9 h 16 min
